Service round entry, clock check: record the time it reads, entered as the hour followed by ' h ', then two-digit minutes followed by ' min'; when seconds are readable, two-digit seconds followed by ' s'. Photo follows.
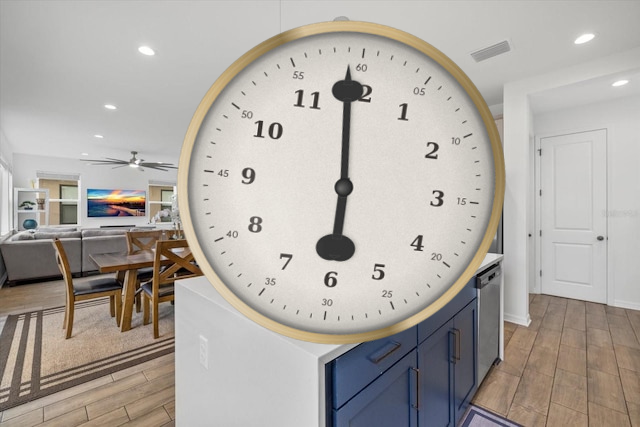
5 h 59 min
